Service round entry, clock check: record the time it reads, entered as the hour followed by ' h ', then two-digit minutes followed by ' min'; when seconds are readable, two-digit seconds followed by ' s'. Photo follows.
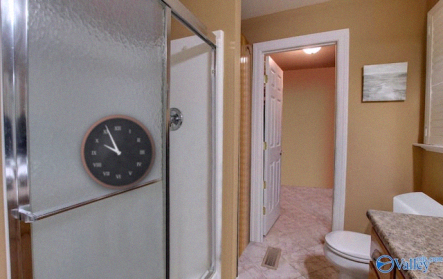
9 h 56 min
